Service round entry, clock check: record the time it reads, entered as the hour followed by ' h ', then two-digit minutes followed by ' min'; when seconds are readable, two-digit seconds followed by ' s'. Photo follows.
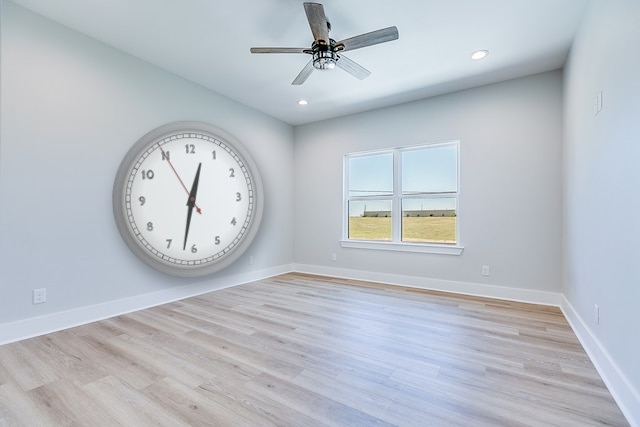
12 h 31 min 55 s
